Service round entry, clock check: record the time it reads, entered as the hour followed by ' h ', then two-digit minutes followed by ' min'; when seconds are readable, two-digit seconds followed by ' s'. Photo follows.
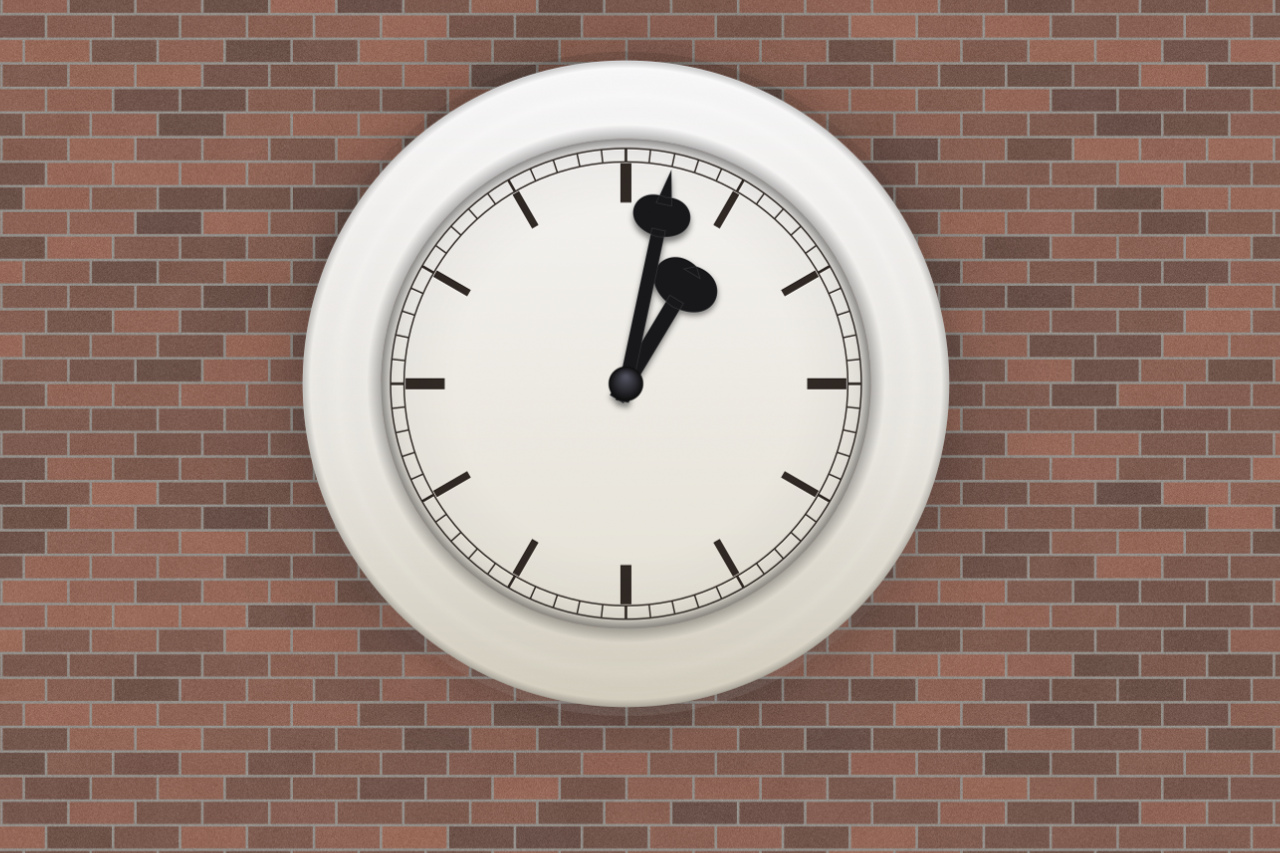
1 h 02 min
